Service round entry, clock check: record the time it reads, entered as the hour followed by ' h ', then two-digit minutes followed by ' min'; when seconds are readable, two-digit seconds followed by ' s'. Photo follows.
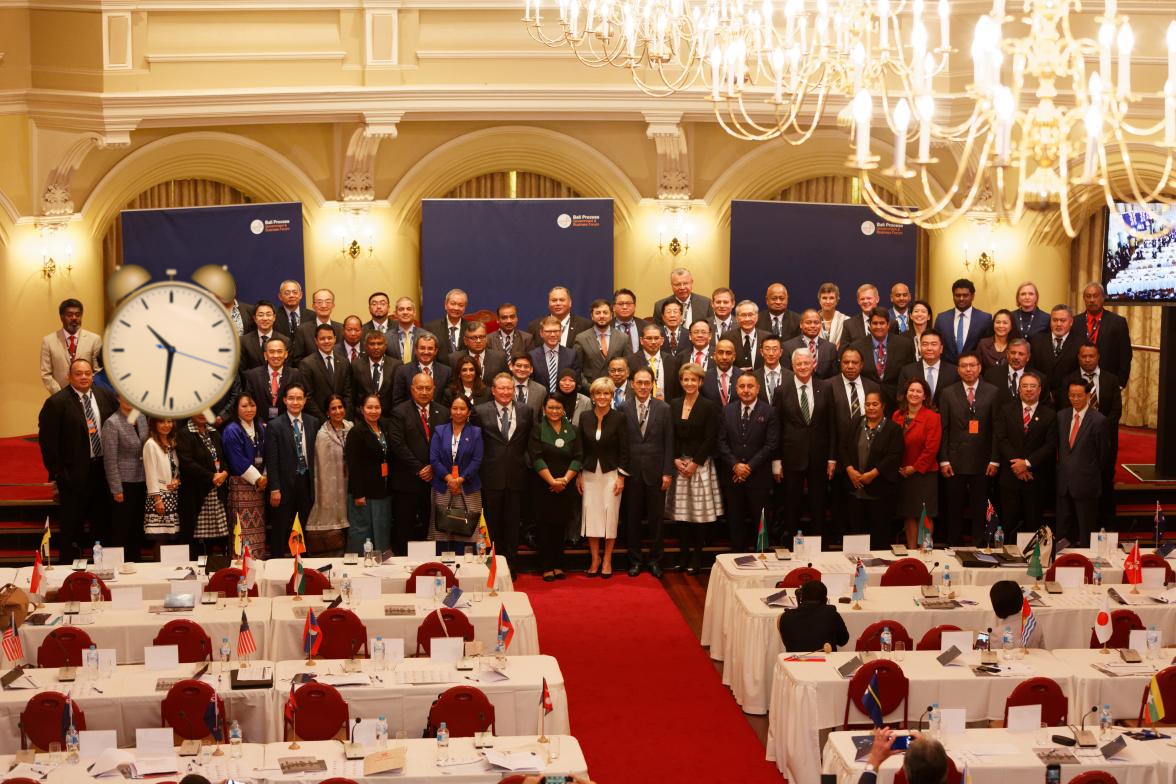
10 h 31 min 18 s
